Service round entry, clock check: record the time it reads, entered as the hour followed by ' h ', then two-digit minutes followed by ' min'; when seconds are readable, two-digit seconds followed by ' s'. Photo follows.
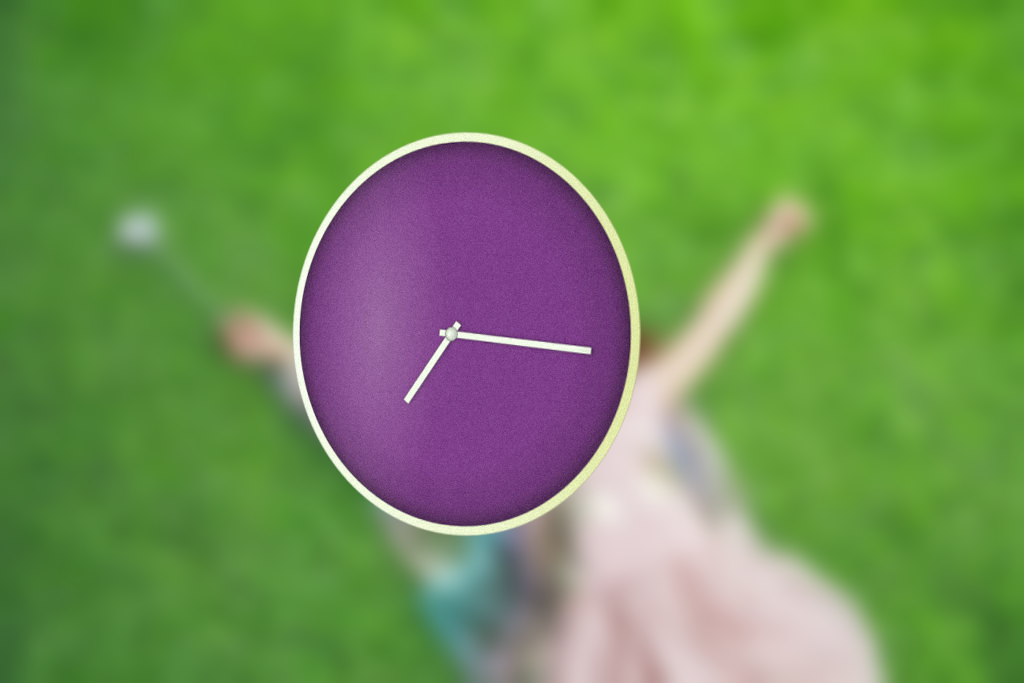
7 h 16 min
